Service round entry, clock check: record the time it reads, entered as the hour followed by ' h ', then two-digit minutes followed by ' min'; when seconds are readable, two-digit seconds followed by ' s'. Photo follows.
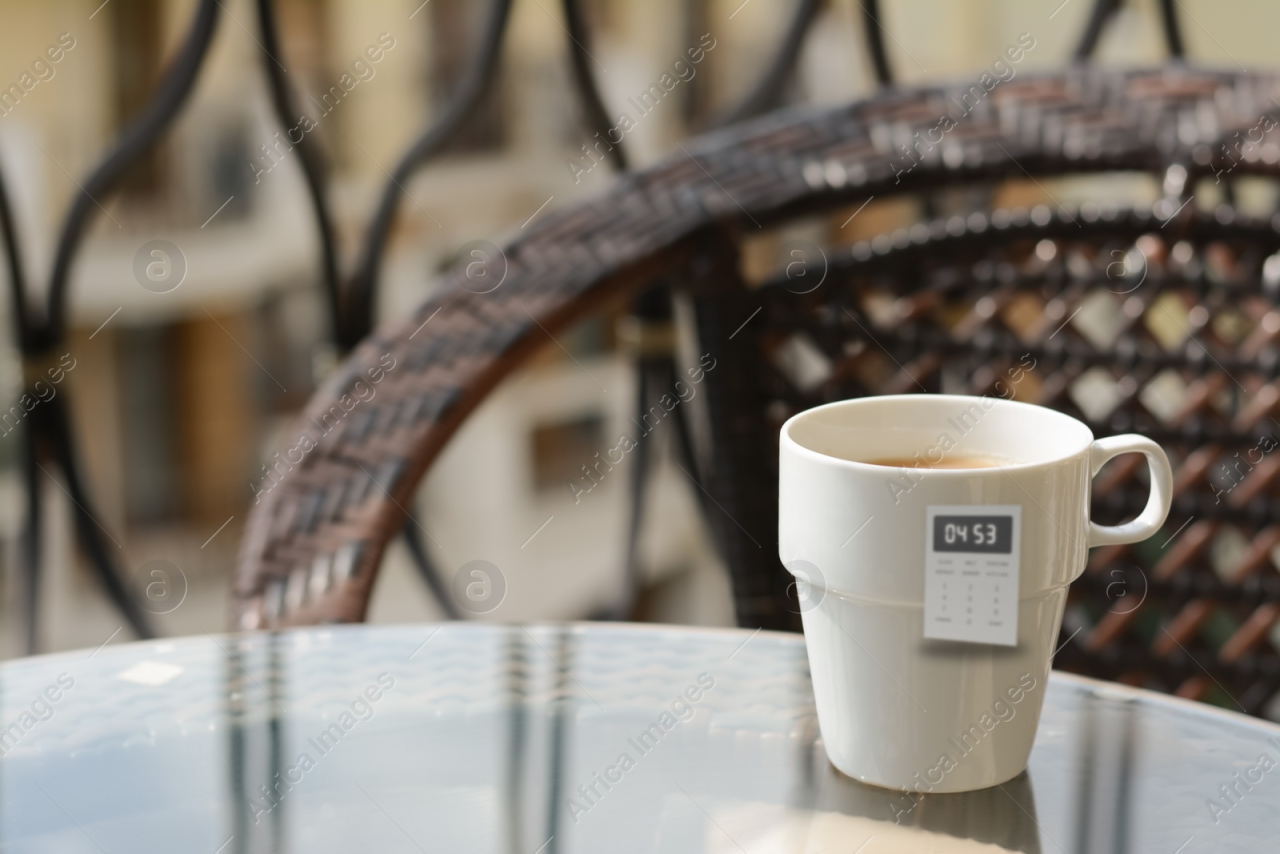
4 h 53 min
